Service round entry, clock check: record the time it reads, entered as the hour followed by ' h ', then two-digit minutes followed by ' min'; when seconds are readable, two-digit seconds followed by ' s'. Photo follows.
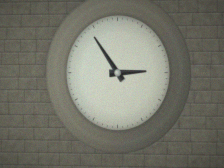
2 h 54 min
